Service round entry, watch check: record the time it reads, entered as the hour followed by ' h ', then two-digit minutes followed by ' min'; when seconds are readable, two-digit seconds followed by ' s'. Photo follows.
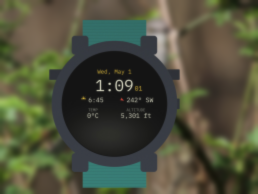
1 h 09 min
